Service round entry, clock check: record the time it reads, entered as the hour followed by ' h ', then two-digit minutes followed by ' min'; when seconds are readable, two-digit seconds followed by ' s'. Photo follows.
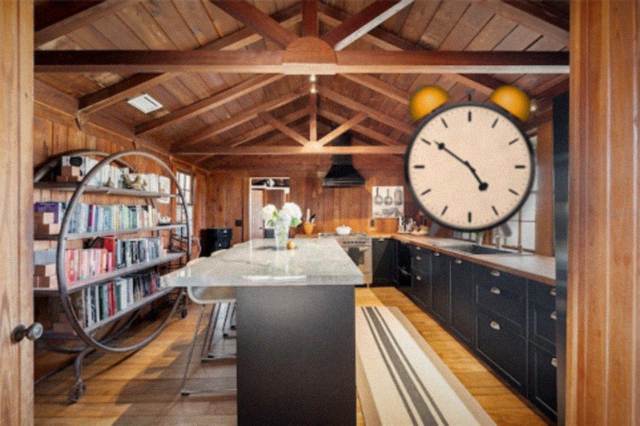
4 h 51 min
